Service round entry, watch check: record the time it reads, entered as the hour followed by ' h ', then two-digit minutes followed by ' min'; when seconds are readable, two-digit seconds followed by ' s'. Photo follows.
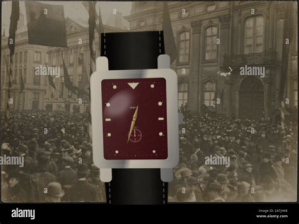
12 h 33 min
